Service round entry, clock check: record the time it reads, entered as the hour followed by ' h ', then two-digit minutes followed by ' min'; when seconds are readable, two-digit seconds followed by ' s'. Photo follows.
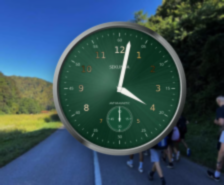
4 h 02 min
